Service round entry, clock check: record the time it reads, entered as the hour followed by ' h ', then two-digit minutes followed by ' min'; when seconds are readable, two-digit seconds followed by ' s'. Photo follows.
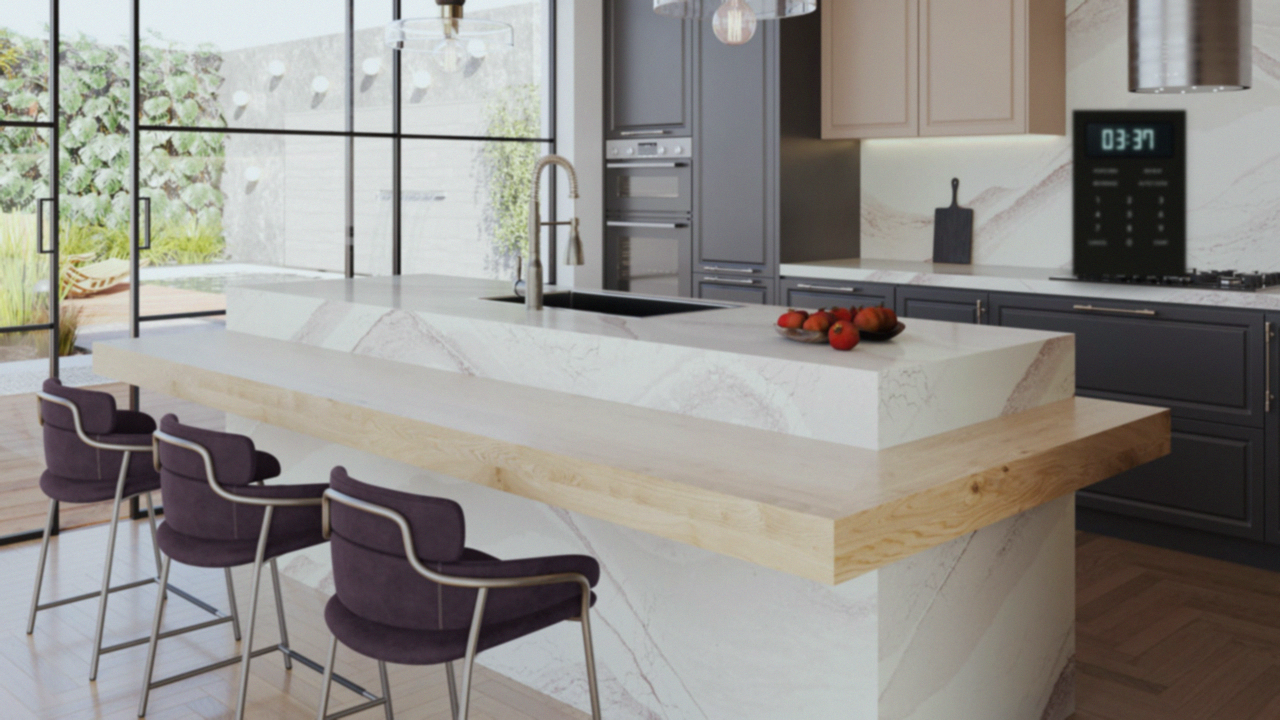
3 h 37 min
